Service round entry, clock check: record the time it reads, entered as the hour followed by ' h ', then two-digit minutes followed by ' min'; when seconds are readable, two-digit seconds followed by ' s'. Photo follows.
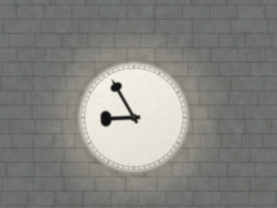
8 h 55 min
